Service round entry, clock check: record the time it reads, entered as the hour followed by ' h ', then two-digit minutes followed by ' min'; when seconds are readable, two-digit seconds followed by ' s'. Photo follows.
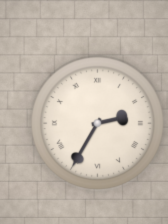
2 h 35 min
